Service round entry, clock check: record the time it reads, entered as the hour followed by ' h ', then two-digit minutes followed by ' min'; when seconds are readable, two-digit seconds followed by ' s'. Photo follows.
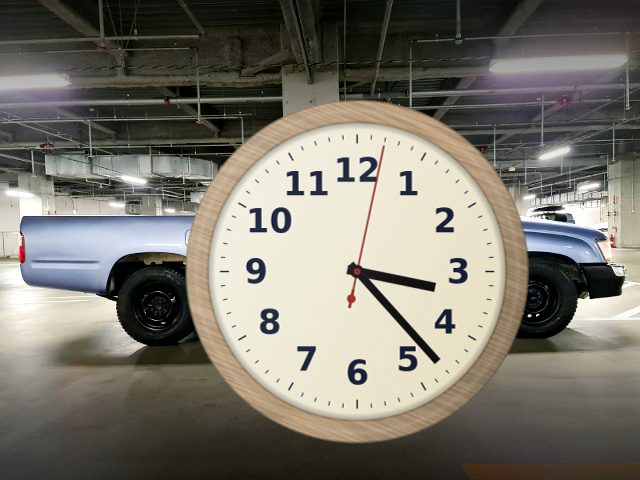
3 h 23 min 02 s
